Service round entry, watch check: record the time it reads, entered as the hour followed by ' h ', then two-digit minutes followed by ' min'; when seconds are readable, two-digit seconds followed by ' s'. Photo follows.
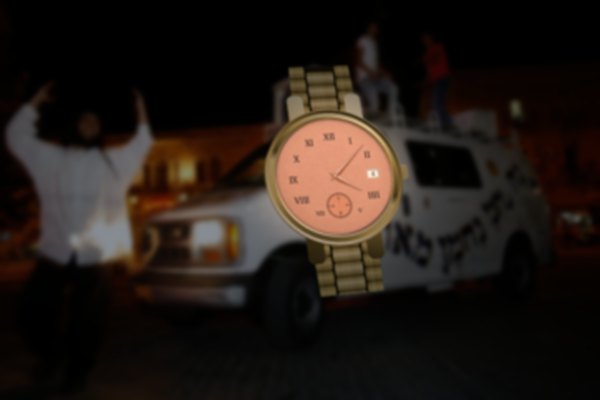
4 h 08 min
